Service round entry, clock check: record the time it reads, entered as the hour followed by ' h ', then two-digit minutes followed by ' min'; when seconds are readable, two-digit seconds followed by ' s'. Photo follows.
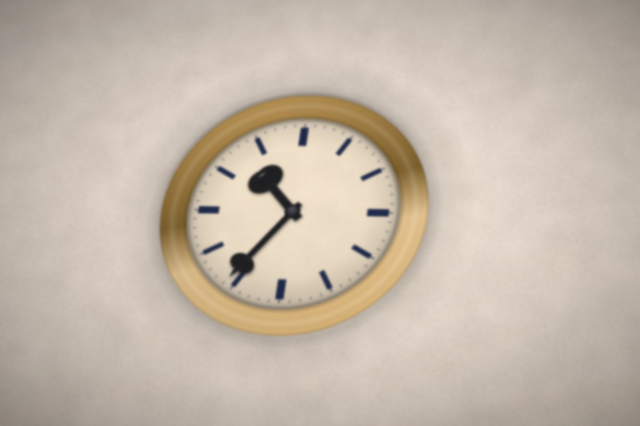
10 h 36 min
